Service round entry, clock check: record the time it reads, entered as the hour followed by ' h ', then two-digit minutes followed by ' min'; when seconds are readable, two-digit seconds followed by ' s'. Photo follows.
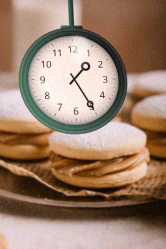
1 h 25 min
